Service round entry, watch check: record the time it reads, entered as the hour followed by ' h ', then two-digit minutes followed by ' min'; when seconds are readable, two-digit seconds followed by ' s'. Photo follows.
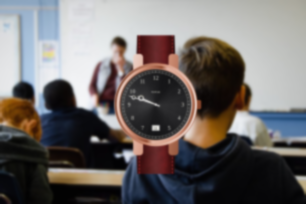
9 h 48 min
